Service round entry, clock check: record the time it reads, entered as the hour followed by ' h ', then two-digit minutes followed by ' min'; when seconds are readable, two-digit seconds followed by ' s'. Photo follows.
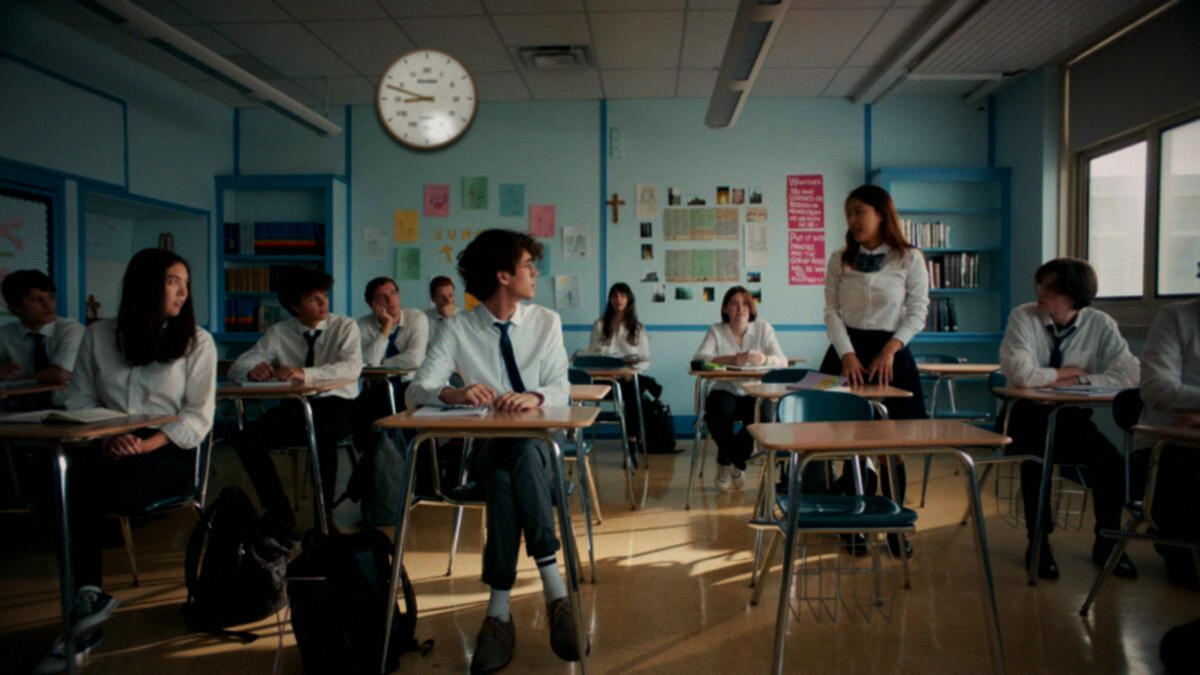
8 h 48 min
